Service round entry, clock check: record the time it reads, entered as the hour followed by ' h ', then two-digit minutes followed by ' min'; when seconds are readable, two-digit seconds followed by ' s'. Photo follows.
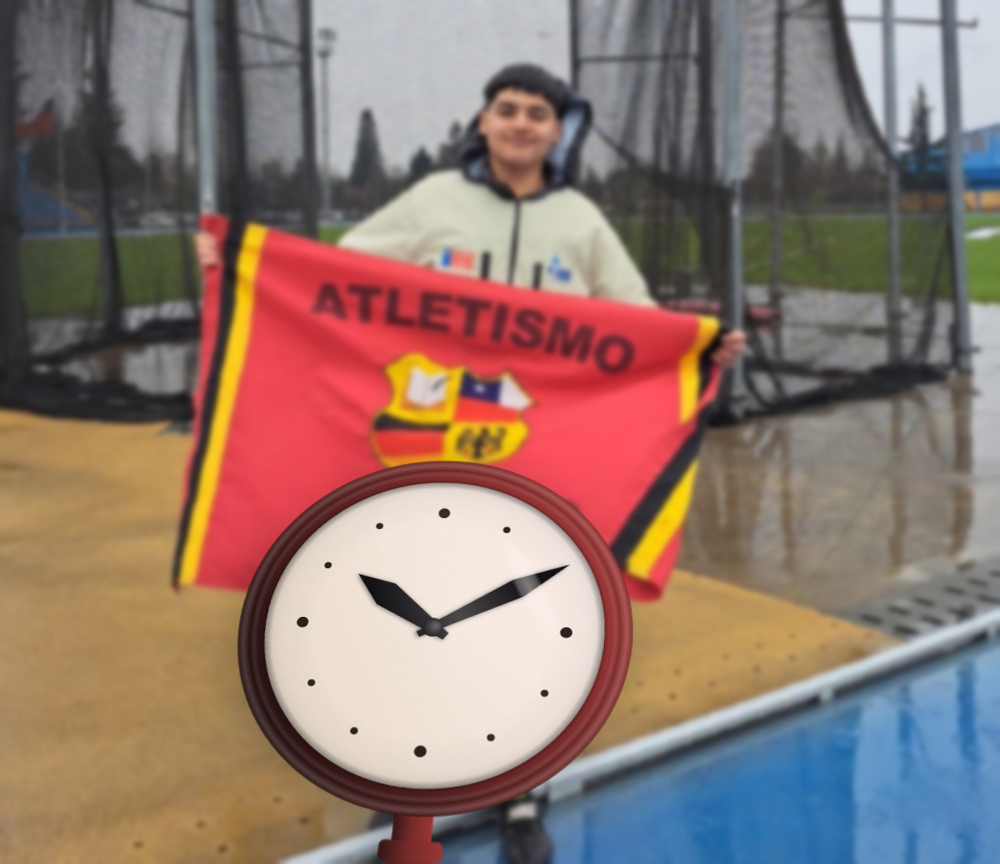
10 h 10 min
